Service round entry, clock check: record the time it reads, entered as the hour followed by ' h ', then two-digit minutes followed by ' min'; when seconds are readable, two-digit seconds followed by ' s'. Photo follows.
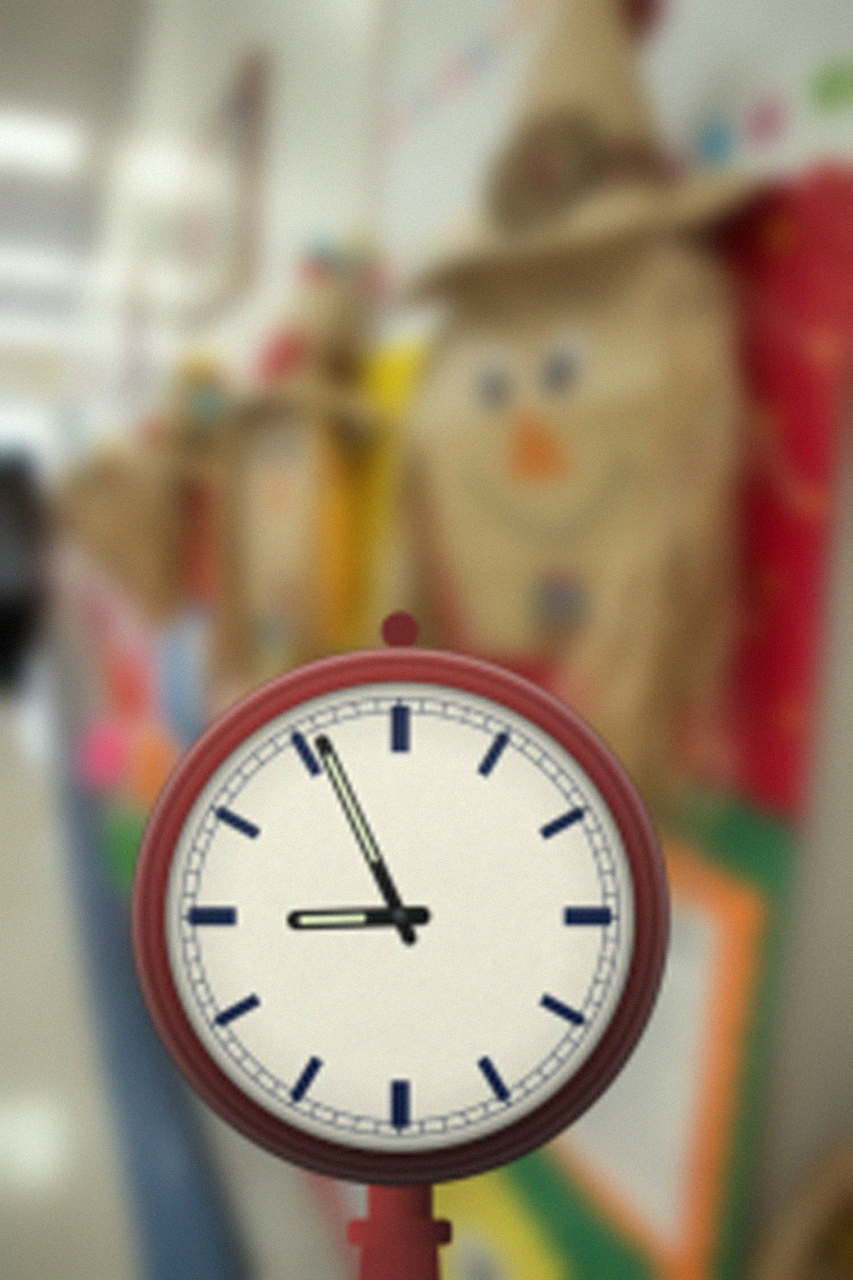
8 h 56 min
